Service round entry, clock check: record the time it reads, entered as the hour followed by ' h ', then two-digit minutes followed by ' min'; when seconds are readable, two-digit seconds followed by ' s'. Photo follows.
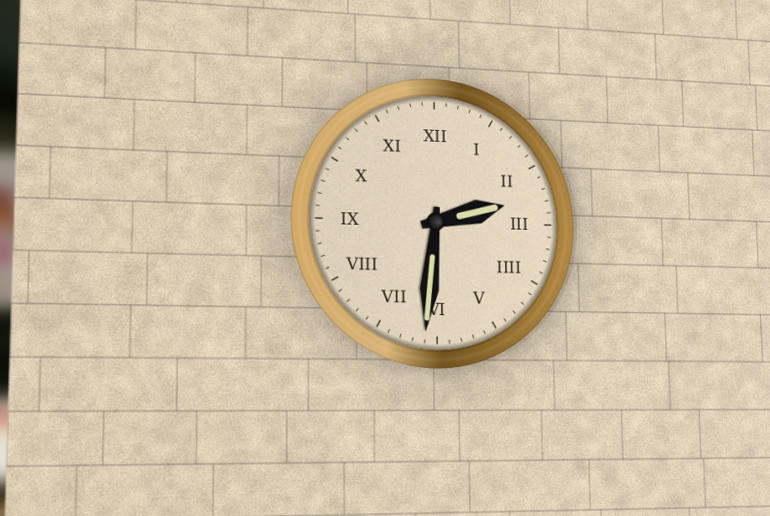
2 h 31 min
